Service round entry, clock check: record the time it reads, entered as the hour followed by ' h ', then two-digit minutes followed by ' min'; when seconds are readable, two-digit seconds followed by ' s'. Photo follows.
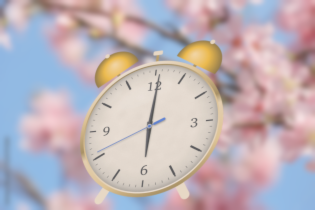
6 h 00 min 41 s
